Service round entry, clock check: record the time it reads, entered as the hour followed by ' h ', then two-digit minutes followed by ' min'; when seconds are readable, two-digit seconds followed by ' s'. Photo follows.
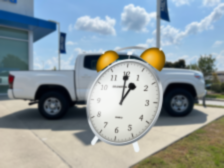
1 h 00 min
